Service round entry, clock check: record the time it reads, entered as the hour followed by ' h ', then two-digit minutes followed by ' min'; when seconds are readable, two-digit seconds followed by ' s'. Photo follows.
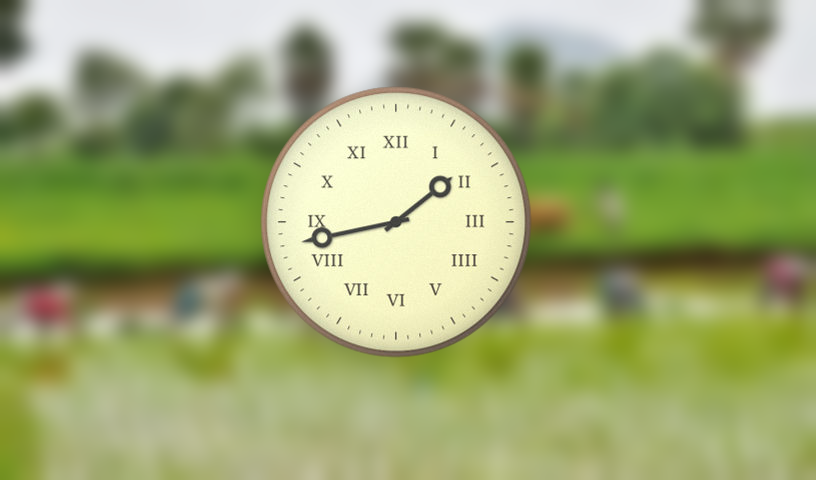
1 h 43 min
